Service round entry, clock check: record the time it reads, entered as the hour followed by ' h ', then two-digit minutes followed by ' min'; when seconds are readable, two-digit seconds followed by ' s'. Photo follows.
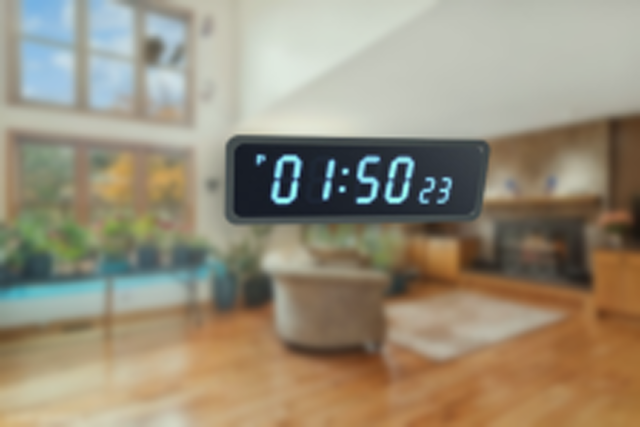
1 h 50 min 23 s
